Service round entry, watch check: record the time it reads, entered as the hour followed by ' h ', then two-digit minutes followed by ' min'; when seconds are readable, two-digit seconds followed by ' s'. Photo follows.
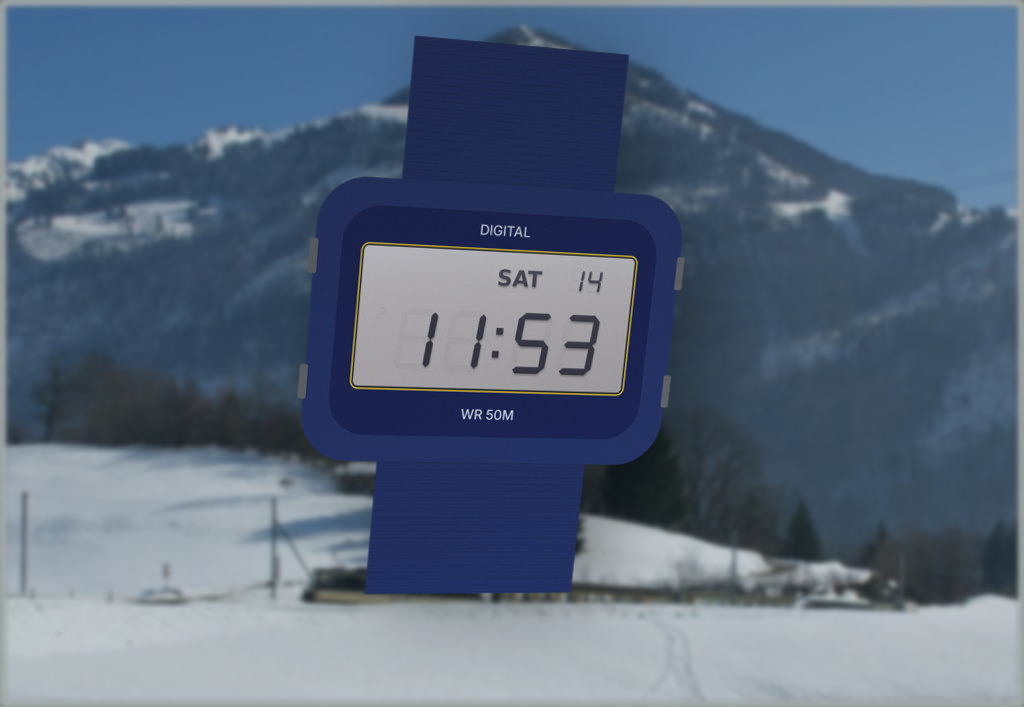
11 h 53 min
